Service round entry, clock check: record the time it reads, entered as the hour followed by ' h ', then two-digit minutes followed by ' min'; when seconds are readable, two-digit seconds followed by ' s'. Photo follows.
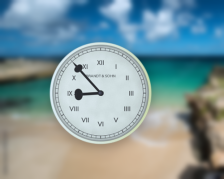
8 h 53 min
